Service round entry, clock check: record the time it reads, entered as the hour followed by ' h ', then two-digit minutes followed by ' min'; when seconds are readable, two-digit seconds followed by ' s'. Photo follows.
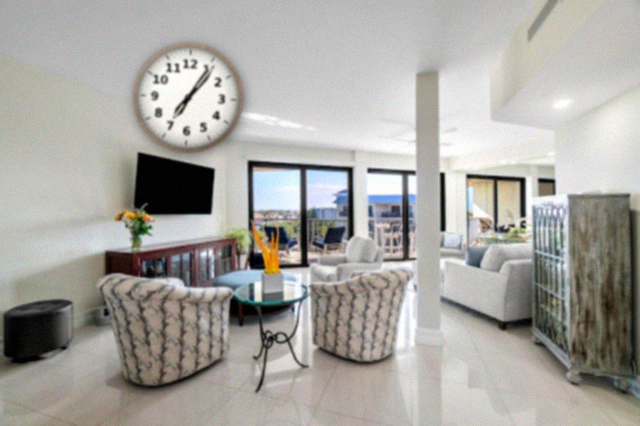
7 h 06 min
